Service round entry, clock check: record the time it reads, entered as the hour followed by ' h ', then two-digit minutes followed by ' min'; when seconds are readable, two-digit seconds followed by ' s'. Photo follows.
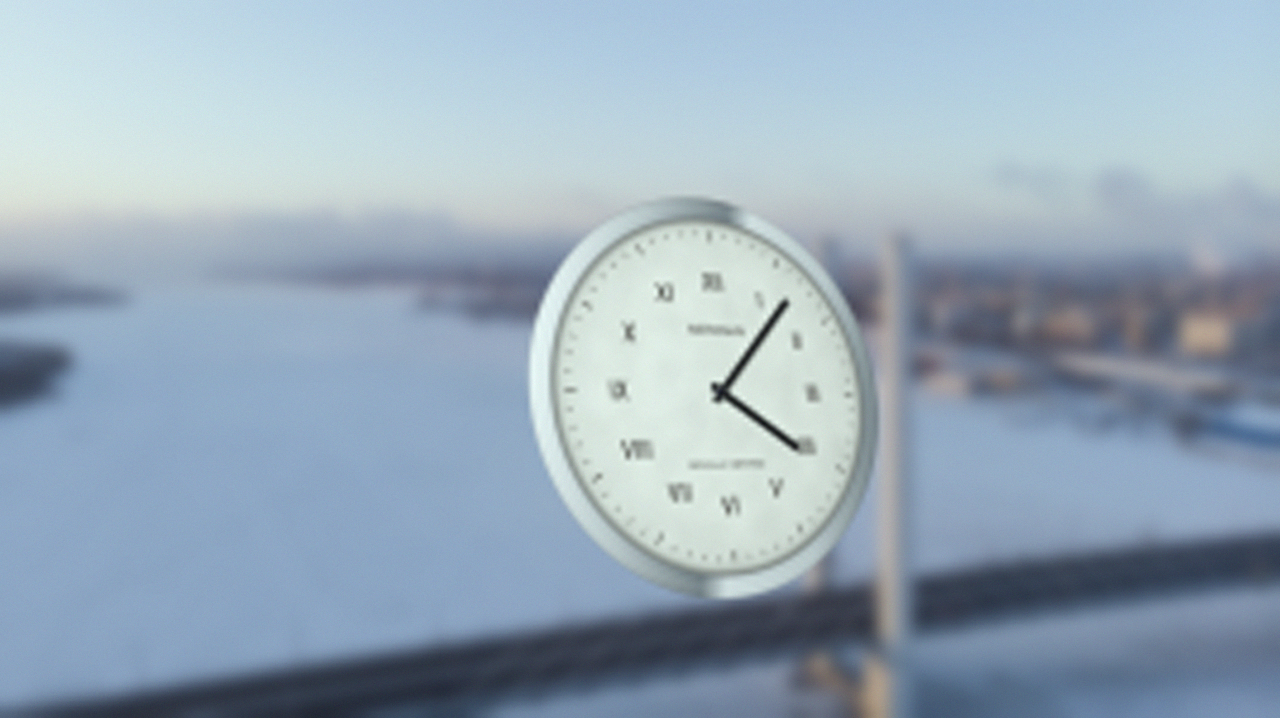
4 h 07 min
